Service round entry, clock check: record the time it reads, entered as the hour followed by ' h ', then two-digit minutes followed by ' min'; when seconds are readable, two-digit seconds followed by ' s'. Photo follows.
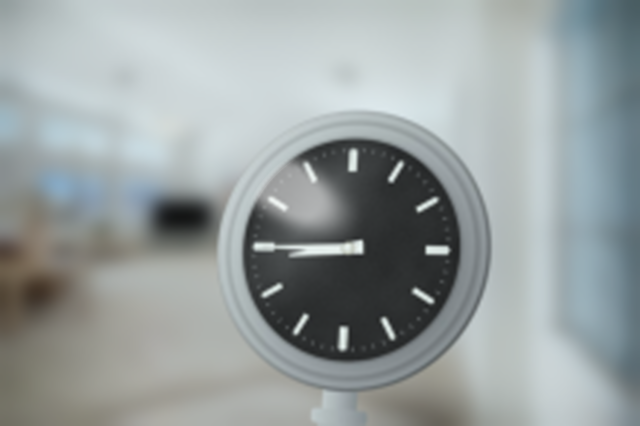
8 h 45 min
